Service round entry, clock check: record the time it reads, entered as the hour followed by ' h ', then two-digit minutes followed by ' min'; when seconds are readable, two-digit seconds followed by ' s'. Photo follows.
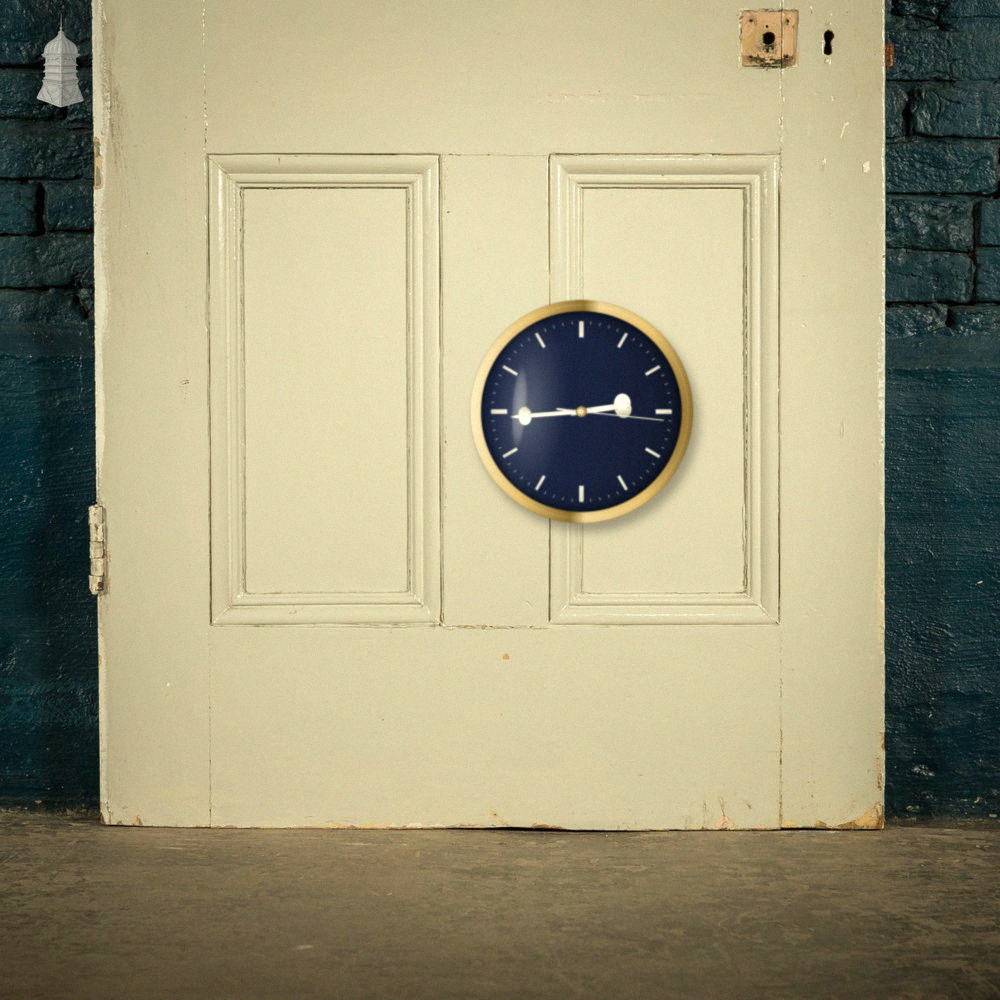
2 h 44 min 16 s
